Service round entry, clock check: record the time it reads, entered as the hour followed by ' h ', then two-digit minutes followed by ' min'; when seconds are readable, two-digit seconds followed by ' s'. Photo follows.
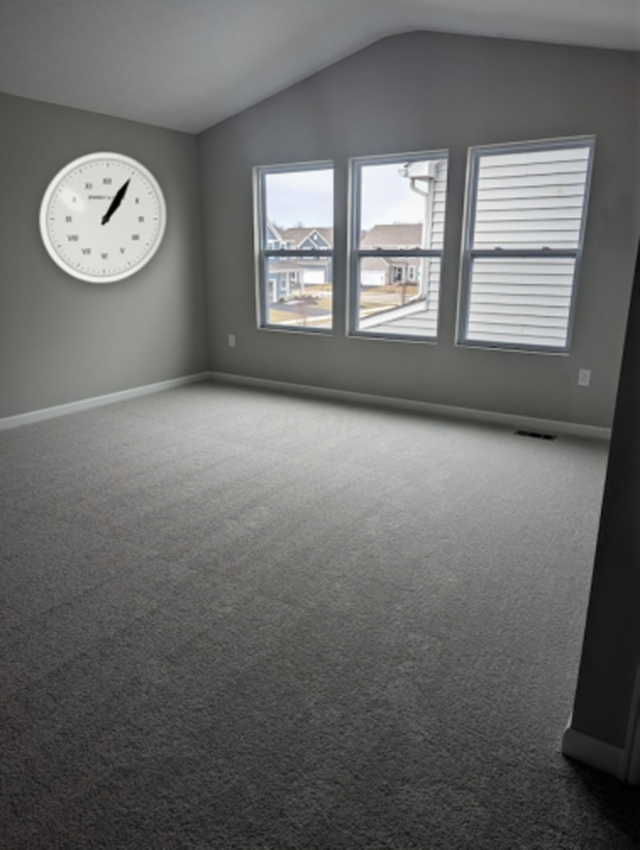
1 h 05 min
